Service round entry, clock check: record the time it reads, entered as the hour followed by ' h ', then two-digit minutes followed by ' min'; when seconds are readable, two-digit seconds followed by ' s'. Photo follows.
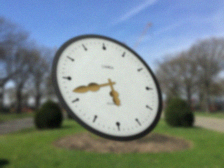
5 h 42 min
